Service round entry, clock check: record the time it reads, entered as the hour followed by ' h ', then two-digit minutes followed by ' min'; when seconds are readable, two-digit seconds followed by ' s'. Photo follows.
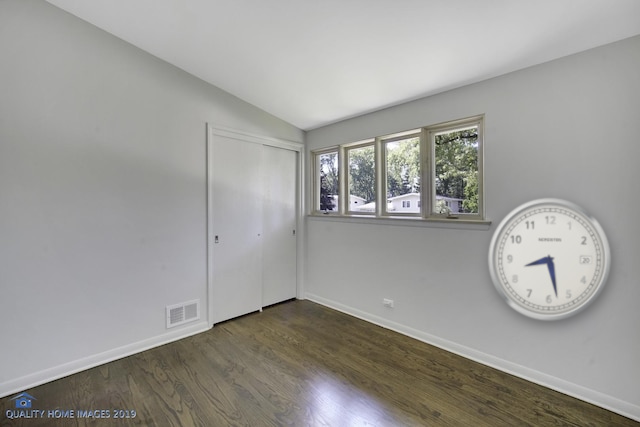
8 h 28 min
